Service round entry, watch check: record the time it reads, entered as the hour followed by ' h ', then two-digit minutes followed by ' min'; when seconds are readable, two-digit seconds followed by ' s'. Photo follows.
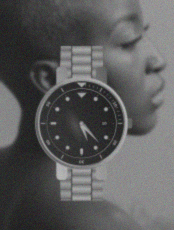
5 h 23 min
